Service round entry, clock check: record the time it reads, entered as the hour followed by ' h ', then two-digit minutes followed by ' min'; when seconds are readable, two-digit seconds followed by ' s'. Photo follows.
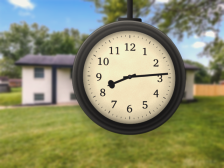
8 h 14 min
